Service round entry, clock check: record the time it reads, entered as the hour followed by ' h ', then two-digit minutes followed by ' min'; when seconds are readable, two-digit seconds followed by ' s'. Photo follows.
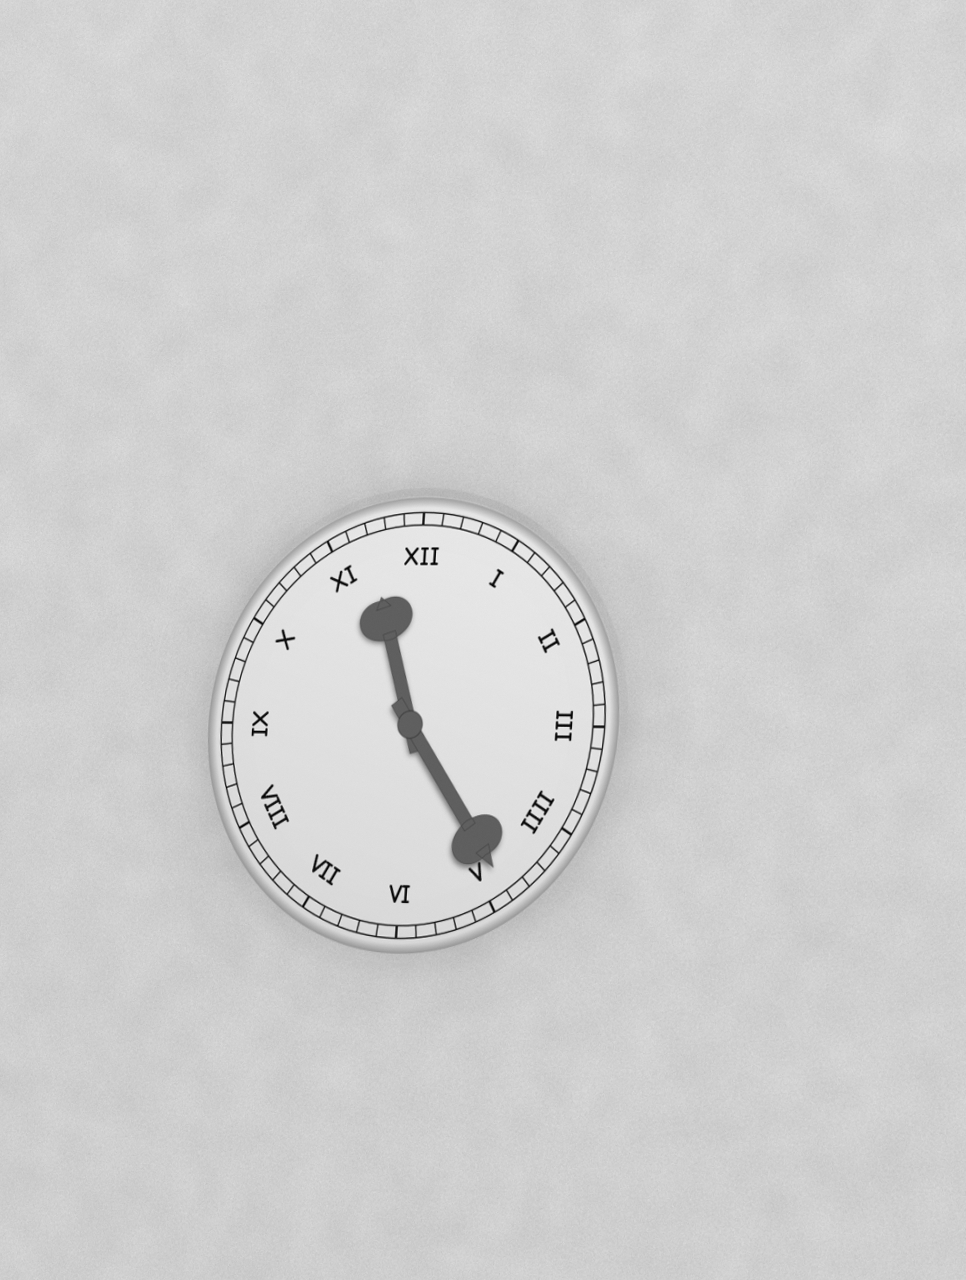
11 h 24 min
